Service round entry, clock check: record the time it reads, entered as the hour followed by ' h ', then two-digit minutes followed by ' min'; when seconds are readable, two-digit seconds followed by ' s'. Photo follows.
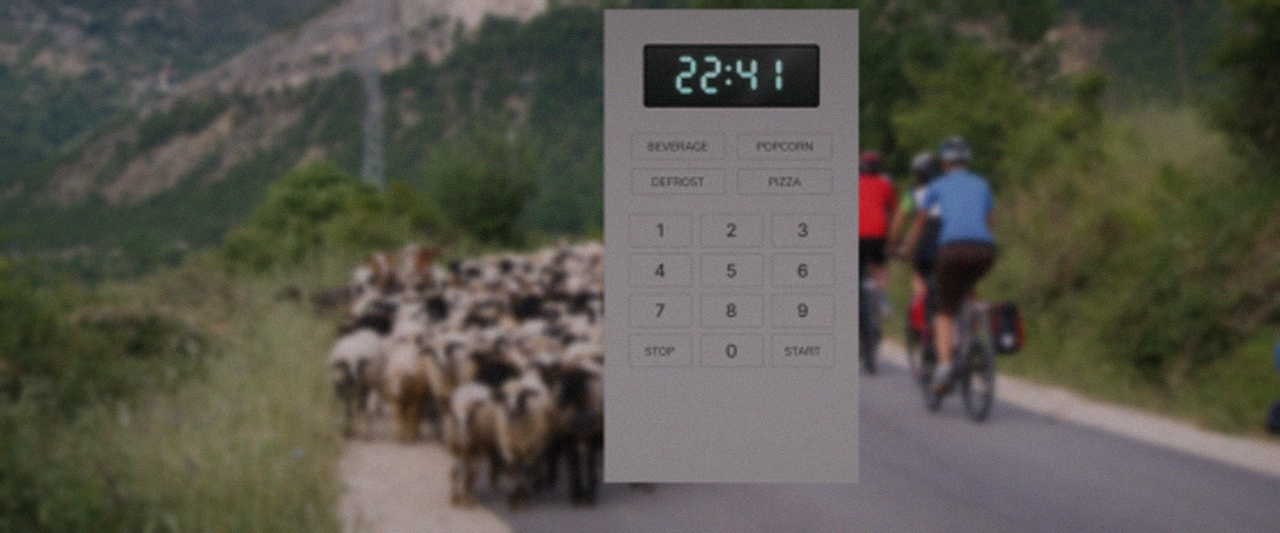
22 h 41 min
